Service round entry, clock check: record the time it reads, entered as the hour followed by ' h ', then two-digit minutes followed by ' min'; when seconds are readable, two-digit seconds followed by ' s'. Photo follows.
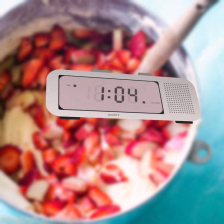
1 h 04 min
